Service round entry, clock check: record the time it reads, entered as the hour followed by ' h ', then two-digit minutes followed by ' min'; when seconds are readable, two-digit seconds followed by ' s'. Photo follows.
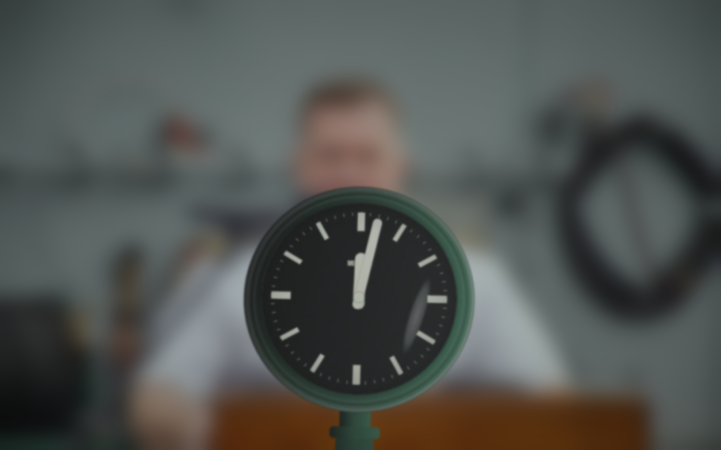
12 h 02 min
